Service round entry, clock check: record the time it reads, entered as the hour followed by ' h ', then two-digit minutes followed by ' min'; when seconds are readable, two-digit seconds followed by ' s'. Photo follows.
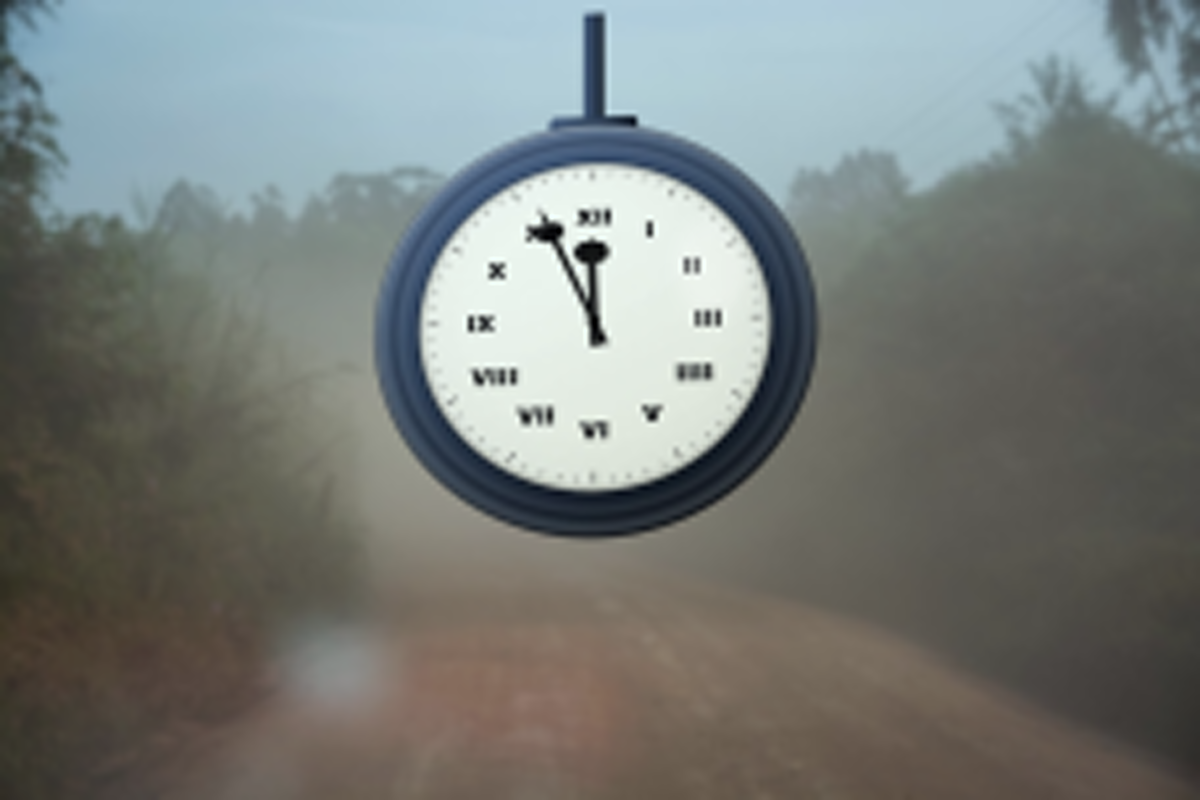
11 h 56 min
